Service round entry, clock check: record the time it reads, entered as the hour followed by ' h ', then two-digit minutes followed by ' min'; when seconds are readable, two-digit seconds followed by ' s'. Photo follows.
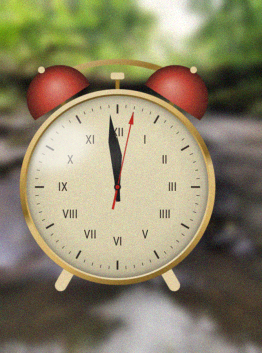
11 h 59 min 02 s
